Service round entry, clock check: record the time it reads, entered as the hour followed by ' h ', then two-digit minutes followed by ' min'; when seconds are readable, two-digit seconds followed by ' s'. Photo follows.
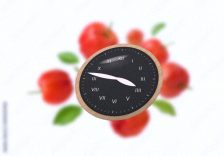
3 h 47 min
